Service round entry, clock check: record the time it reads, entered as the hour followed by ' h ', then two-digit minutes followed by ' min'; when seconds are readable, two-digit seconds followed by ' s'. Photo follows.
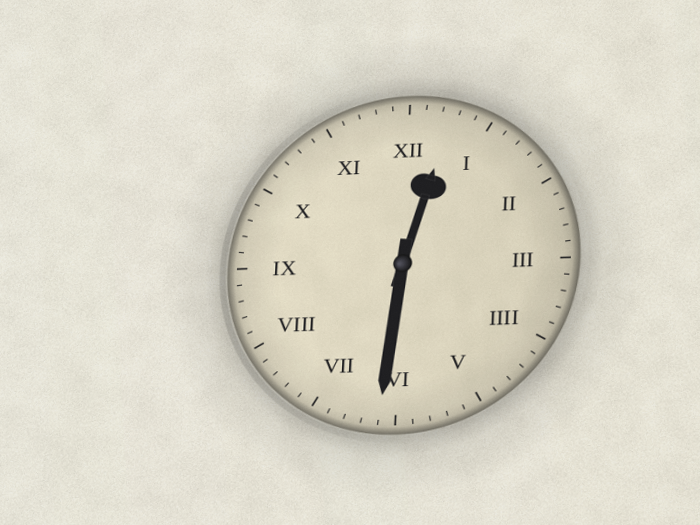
12 h 31 min
